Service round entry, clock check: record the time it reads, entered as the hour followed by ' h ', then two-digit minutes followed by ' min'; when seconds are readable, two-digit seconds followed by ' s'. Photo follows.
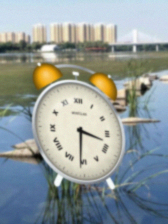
3 h 31 min
